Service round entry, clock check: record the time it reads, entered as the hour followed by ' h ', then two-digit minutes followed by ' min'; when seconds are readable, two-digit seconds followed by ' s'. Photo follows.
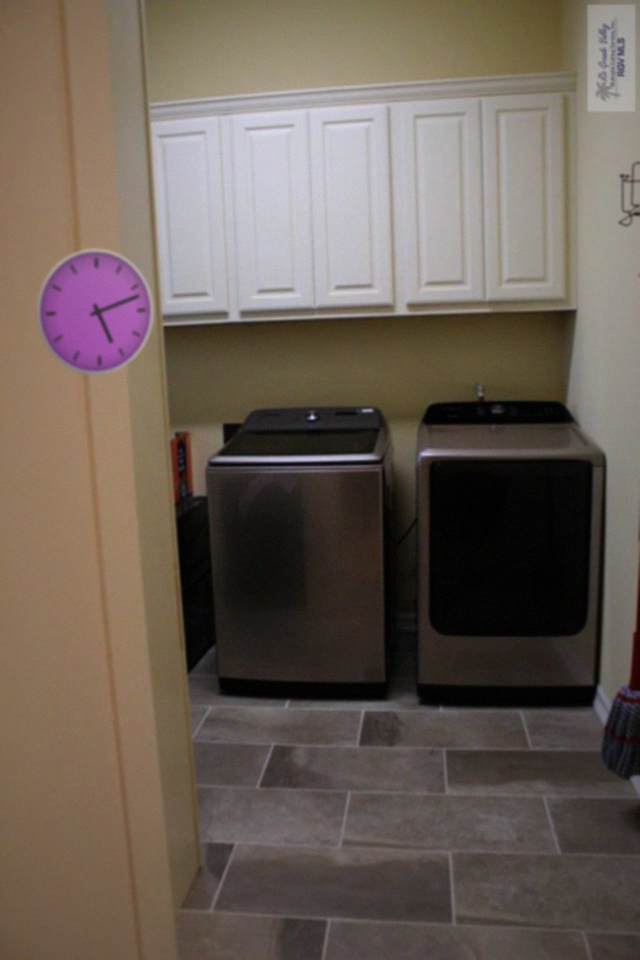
5 h 12 min
